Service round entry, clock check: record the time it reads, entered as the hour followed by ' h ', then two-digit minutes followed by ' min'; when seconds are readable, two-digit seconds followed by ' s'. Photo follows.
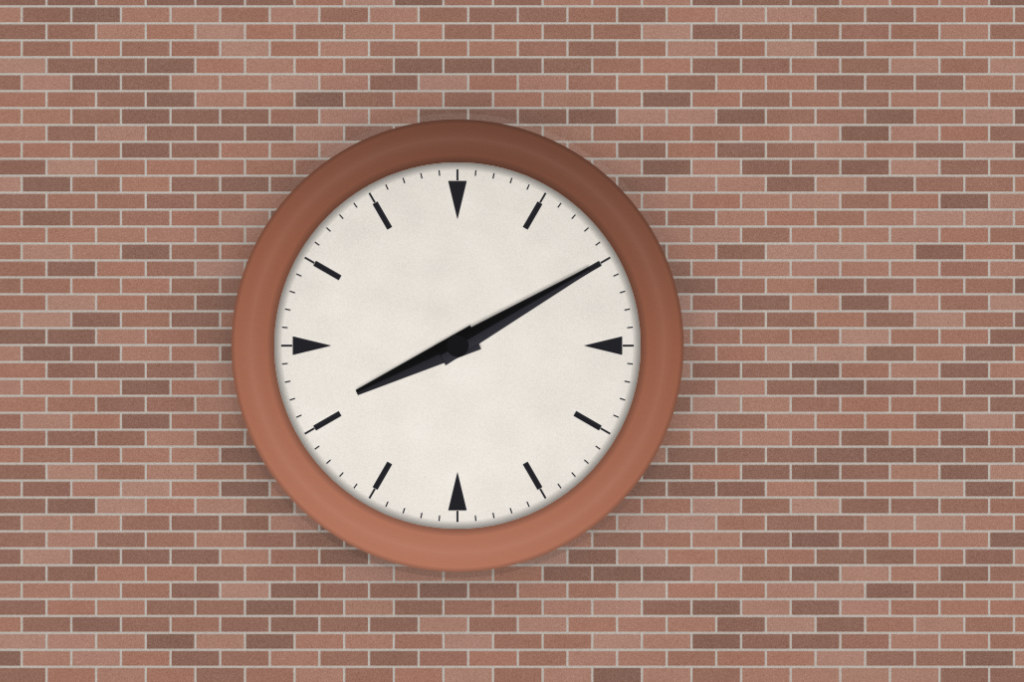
8 h 10 min
